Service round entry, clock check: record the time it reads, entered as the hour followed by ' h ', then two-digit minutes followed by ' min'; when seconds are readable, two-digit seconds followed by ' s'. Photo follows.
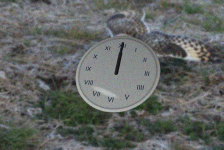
12 h 00 min
